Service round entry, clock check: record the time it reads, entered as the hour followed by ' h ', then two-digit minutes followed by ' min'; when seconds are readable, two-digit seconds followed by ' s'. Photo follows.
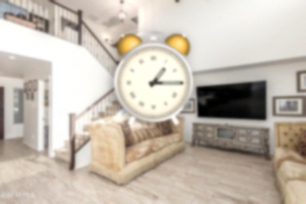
1 h 15 min
